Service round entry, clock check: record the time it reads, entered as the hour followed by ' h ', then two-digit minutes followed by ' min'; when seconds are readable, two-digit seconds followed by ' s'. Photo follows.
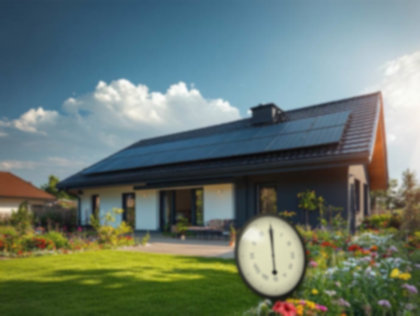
6 h 00 min
